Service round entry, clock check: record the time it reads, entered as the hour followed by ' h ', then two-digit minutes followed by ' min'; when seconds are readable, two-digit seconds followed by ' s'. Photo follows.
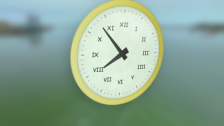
7 h 53 min
